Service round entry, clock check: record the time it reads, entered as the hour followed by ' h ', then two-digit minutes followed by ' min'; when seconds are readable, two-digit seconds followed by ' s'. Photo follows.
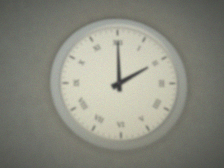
2 h 00 min
